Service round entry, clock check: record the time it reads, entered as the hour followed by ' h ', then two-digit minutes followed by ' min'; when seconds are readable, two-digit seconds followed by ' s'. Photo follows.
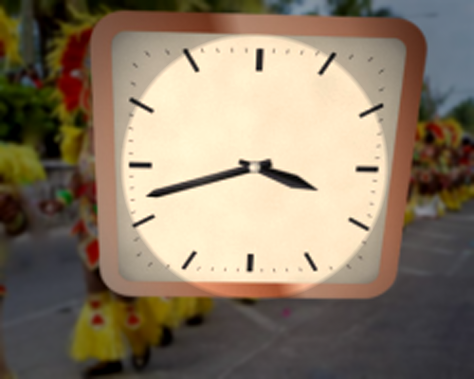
3 h 42 min
